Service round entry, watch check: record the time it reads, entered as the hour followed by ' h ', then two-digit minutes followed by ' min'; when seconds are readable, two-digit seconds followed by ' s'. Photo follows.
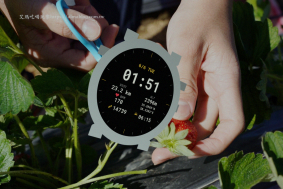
1 h 51 min
